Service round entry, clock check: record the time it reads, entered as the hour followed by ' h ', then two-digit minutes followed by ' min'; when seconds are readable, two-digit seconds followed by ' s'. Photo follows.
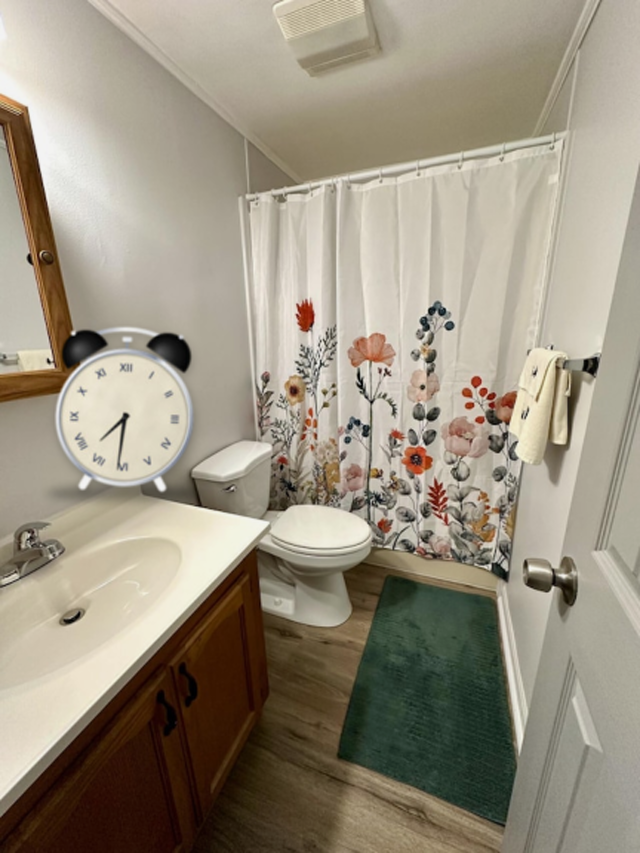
7 h 31 min
